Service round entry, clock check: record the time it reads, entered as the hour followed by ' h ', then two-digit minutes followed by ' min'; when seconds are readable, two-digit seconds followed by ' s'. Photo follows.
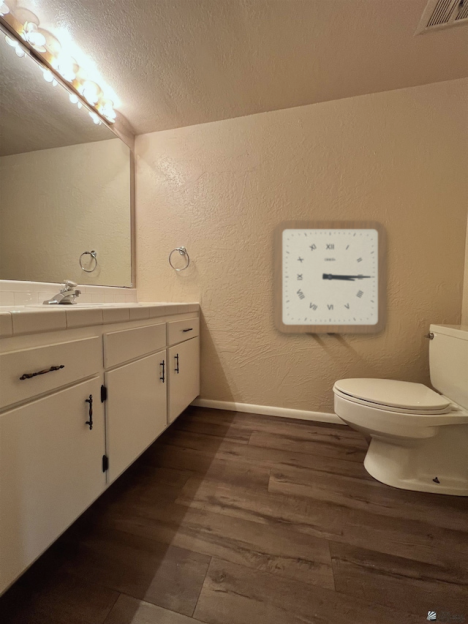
3 h 15 min
